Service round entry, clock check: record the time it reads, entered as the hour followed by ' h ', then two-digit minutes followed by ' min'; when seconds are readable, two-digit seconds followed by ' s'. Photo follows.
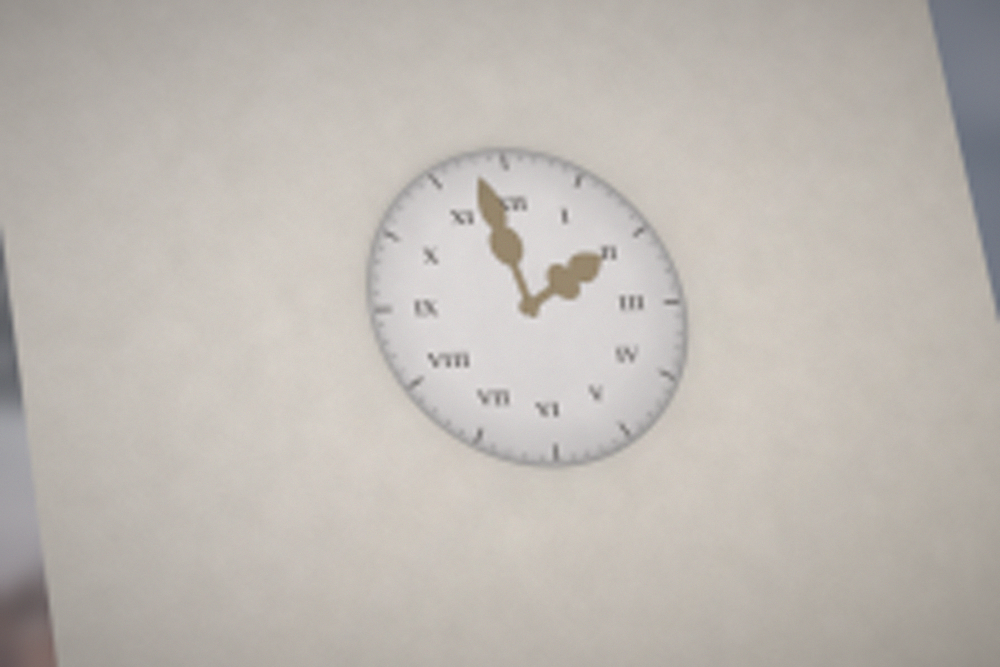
1 h 58 min
